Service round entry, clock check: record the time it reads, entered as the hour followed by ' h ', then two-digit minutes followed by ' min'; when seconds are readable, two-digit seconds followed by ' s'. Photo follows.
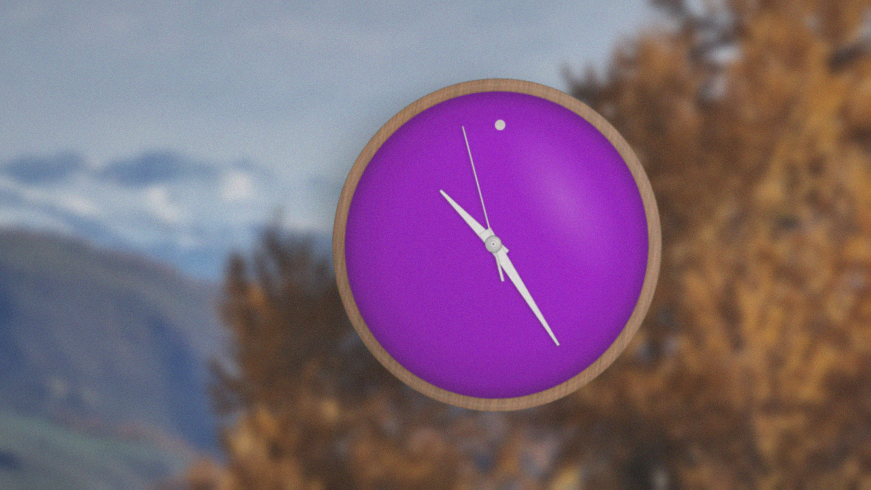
10 h 23 min 57 s
